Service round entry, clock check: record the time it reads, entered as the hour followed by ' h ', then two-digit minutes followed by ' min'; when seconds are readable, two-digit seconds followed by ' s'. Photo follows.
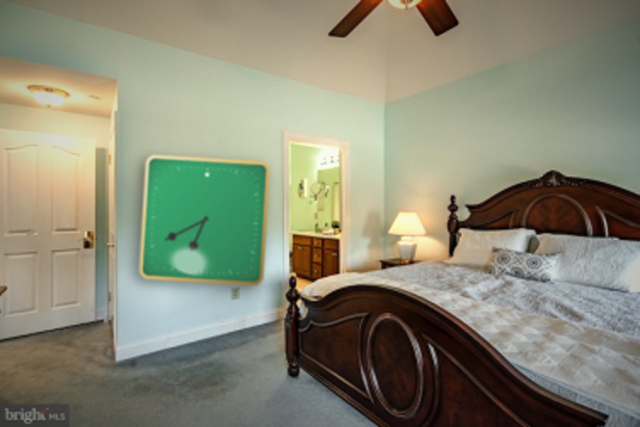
6 h 40 min
